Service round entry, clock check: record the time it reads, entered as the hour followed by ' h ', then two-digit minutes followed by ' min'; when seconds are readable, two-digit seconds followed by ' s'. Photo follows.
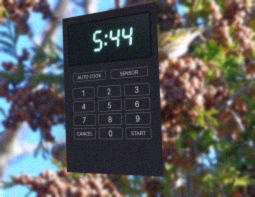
5 h 44 min
